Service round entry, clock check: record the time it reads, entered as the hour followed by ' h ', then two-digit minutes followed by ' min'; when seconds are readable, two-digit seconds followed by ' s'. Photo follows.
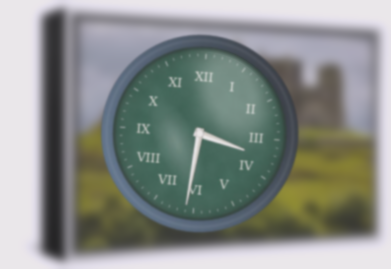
3 h 31 min
